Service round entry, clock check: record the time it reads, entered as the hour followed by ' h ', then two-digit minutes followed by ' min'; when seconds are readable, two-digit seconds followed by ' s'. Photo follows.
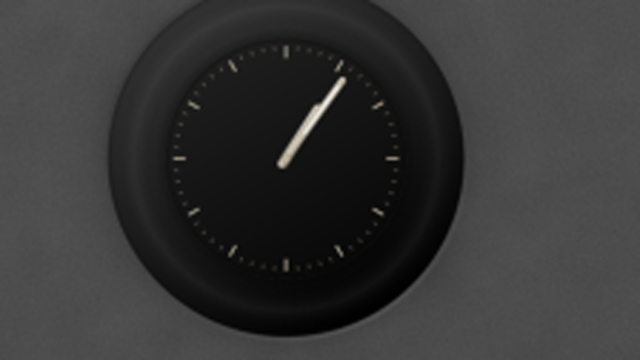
1 h 06 min
